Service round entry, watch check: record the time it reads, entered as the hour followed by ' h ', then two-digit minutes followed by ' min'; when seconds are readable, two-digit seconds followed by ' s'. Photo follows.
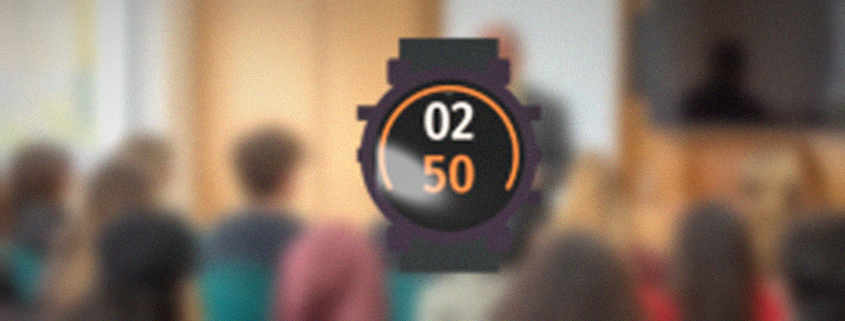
2 h 50 min
